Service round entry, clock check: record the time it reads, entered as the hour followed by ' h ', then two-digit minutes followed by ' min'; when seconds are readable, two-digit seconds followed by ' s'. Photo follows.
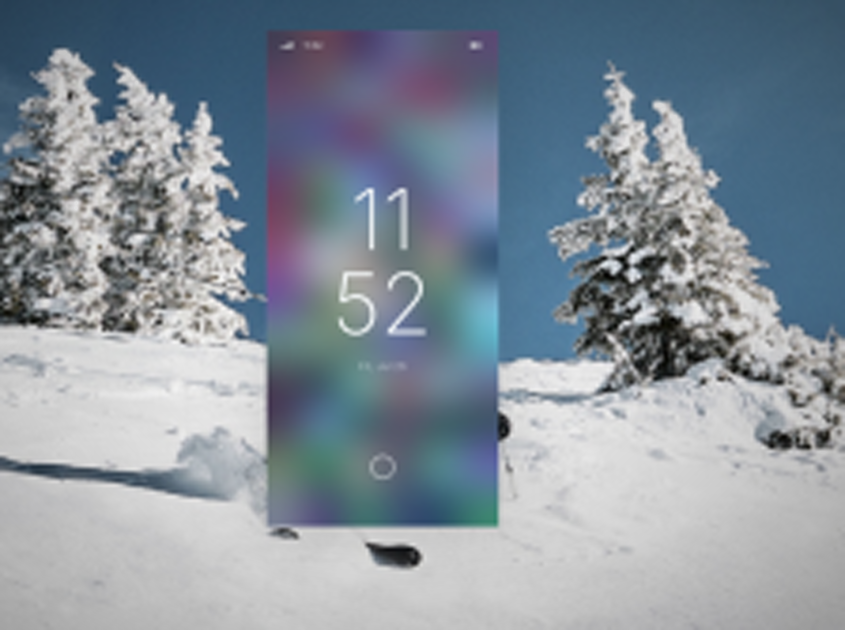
11 h 52 min
